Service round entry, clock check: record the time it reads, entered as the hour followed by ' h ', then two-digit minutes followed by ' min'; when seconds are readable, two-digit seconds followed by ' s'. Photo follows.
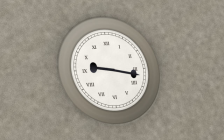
9 h 17 min
